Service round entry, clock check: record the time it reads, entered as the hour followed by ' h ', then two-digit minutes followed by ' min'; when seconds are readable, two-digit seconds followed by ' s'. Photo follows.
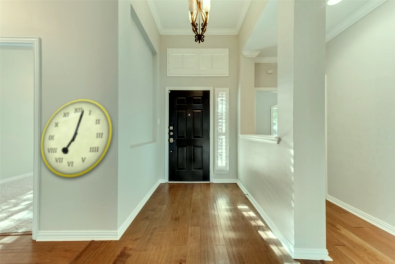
7 h 02 min
